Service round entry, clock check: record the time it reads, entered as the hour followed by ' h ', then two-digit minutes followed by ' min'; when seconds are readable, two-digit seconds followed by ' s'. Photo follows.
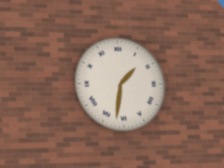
1 h 32 min
